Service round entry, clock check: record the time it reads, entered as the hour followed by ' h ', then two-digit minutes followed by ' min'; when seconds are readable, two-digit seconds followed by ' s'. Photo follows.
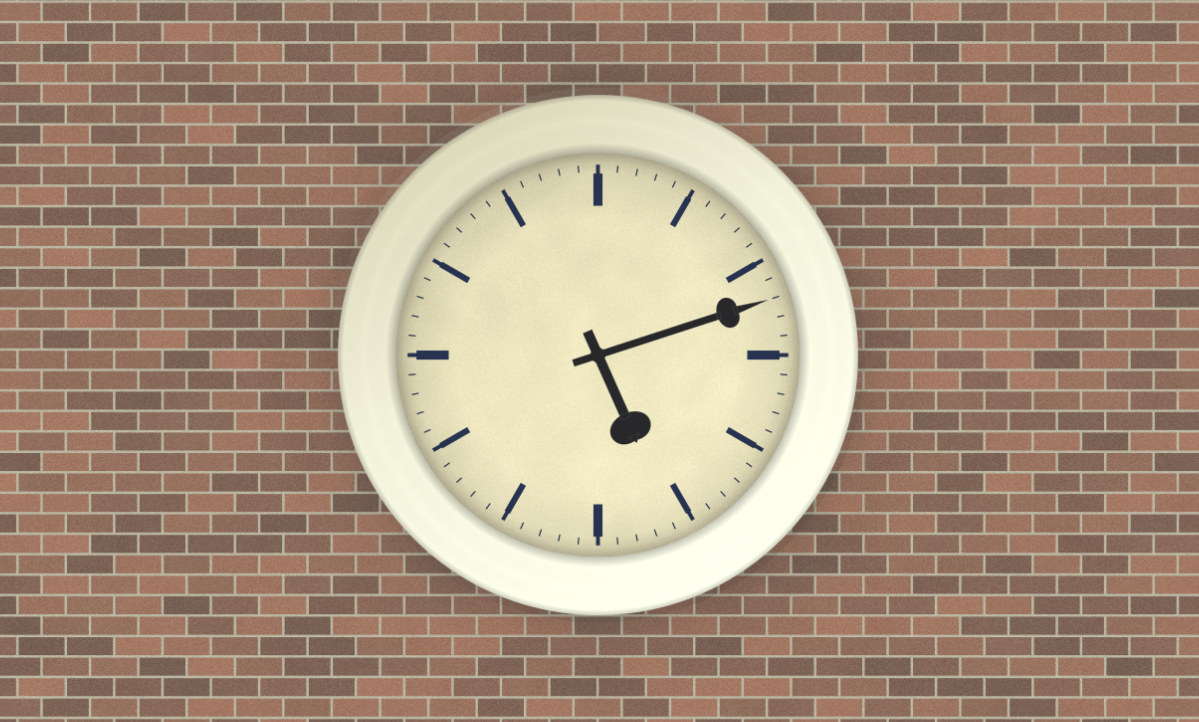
5 h 12 min
